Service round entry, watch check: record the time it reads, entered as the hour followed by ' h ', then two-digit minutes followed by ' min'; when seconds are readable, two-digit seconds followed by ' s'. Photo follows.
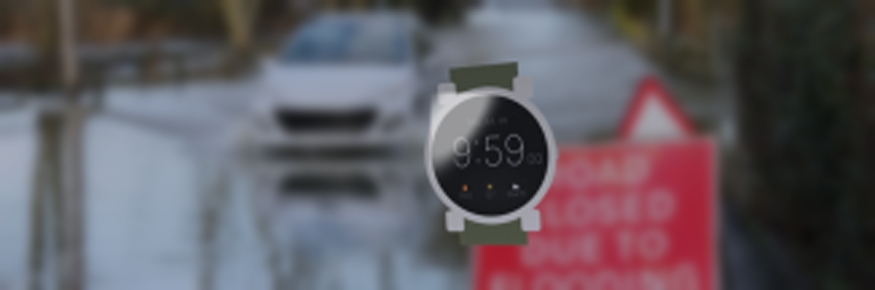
9 h 59 min
